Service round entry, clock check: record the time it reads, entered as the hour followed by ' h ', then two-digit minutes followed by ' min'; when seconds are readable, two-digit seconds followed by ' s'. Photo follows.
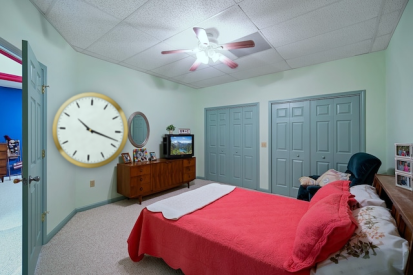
10 h 18 min
